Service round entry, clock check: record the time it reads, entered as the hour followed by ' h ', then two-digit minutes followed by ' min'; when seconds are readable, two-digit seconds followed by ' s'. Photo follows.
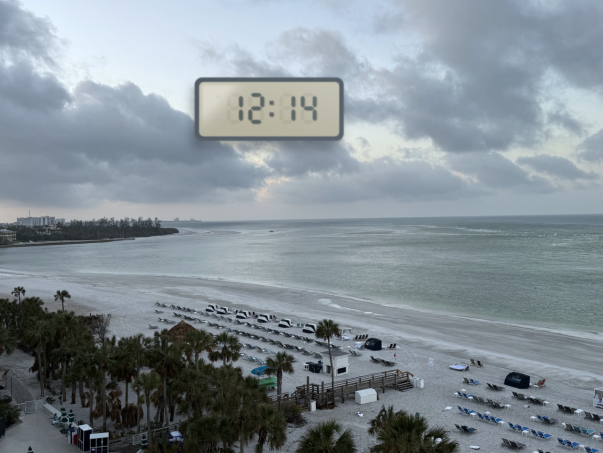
12 h 14 min
